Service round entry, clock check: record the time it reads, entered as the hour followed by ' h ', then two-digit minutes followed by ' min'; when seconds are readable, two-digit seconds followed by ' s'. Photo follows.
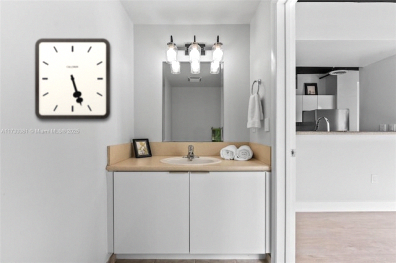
5 h 27 min
